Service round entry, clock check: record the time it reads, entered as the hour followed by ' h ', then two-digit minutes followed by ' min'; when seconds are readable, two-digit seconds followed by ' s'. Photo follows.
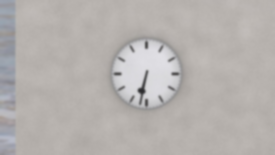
6 h 32 min
